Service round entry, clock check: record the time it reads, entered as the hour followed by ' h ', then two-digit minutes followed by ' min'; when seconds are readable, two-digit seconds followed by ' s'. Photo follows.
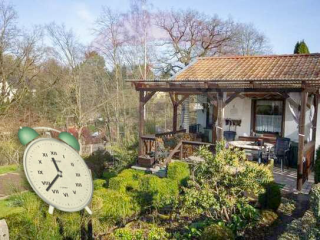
11 h 38 min
